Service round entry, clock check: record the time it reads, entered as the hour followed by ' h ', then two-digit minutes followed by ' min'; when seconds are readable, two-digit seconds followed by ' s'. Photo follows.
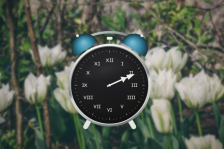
2 h 11 min
